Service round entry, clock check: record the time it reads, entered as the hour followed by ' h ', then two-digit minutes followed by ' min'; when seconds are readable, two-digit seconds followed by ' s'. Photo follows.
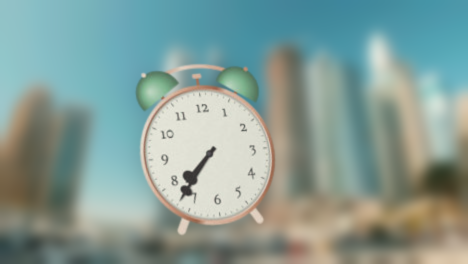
7 h 37 min
